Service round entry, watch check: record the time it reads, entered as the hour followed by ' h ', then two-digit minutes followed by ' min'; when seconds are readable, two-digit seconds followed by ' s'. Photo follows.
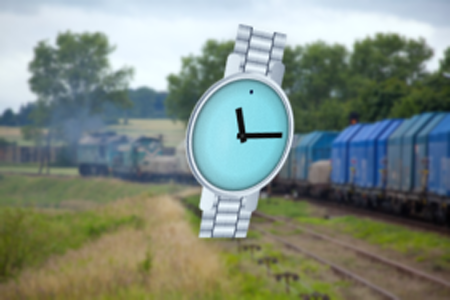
11 h 14 min
